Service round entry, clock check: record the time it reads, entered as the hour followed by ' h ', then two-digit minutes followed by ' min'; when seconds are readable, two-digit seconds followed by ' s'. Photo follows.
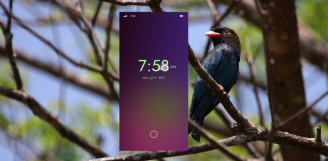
7 h 58 min
